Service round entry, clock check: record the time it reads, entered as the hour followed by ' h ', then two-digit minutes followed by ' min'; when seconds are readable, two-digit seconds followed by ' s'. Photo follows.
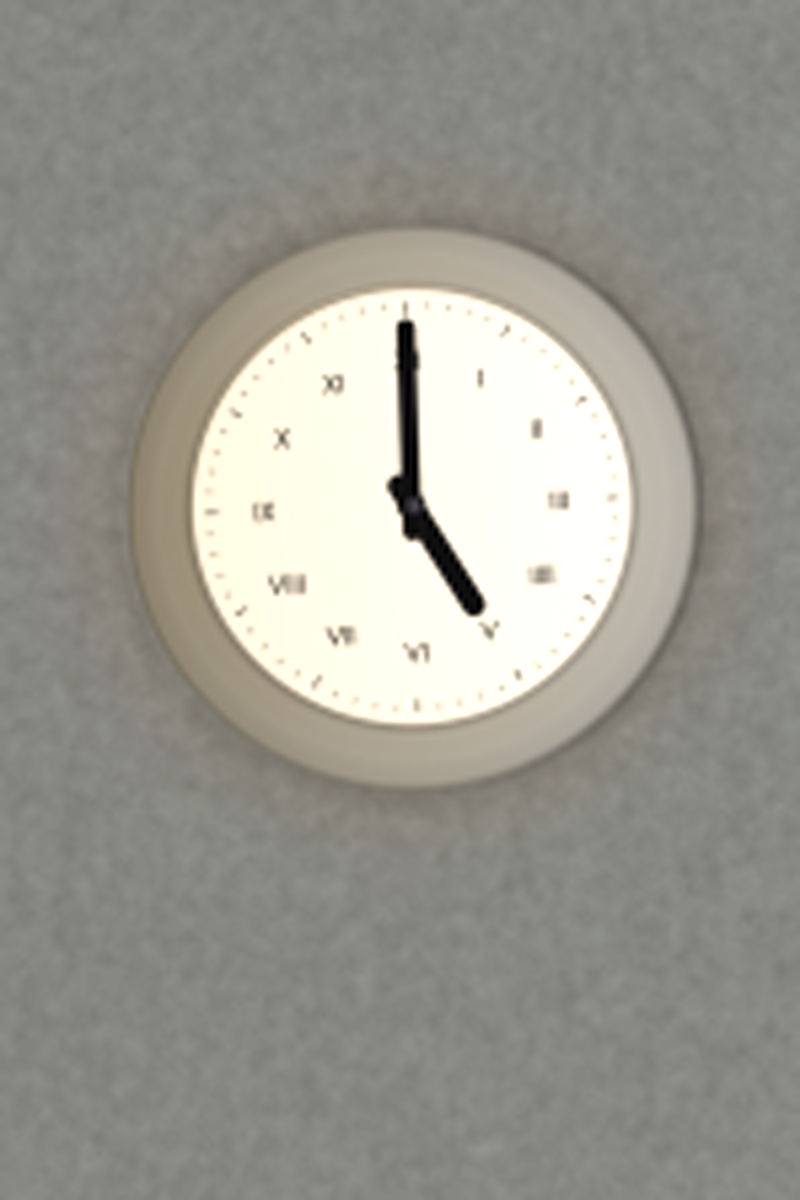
5 h 00 min
